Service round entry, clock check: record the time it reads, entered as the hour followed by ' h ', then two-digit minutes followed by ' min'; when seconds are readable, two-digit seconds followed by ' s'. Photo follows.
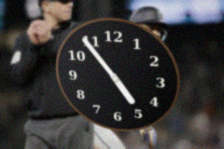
4 h 54 min
